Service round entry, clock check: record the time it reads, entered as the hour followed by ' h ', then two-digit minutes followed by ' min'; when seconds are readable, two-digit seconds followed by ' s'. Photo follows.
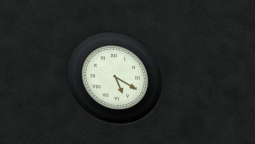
5 h 20 min
